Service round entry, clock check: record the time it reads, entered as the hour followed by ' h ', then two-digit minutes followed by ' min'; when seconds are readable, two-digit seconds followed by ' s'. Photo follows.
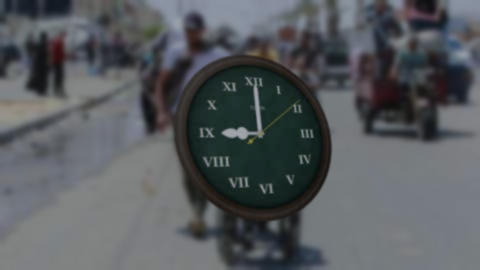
9 h 00 min 09 s
